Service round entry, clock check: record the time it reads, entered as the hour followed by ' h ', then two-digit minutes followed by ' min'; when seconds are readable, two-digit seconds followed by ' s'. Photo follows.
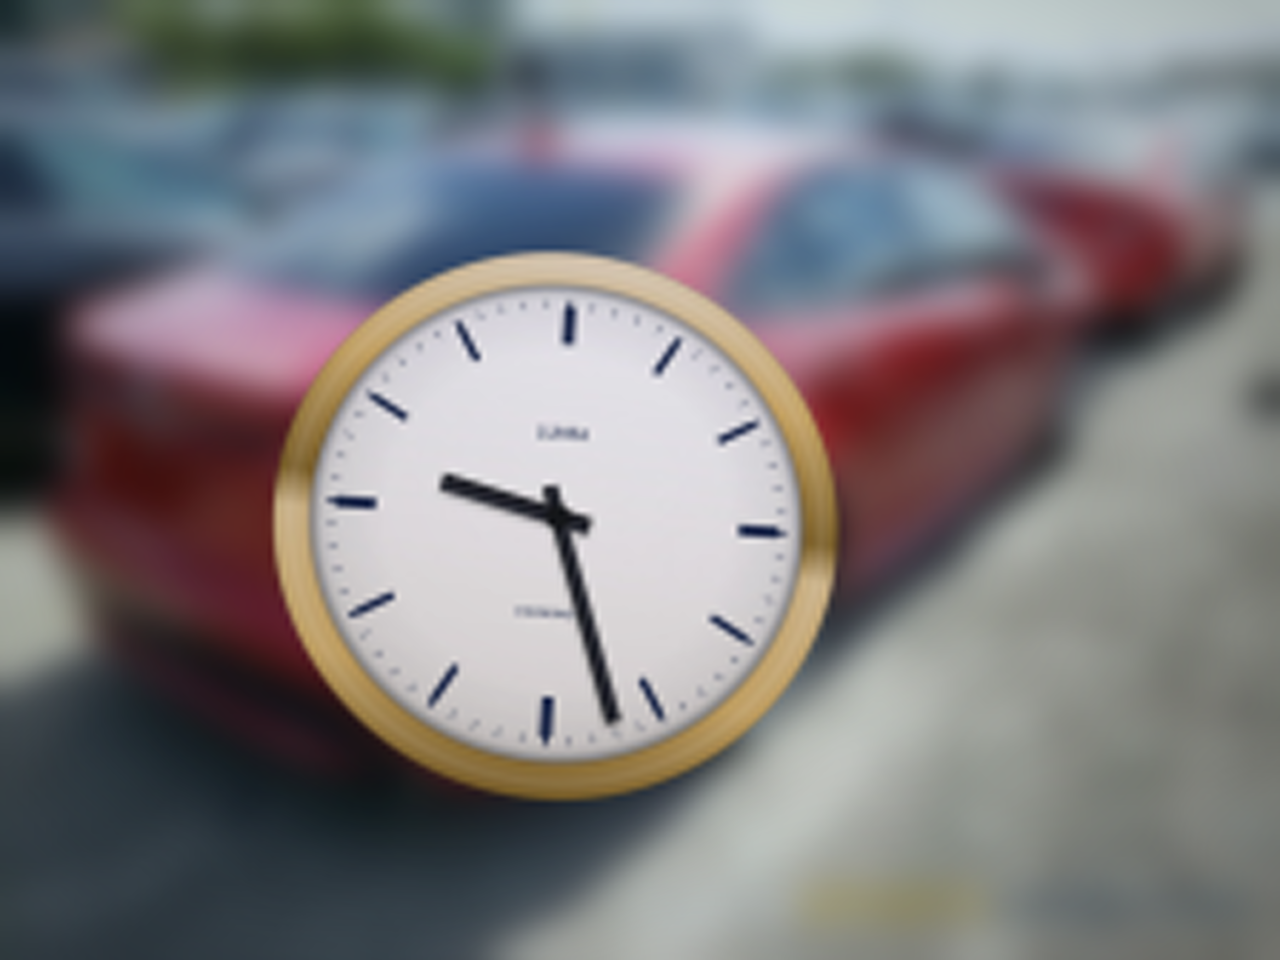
9 h 27 min
